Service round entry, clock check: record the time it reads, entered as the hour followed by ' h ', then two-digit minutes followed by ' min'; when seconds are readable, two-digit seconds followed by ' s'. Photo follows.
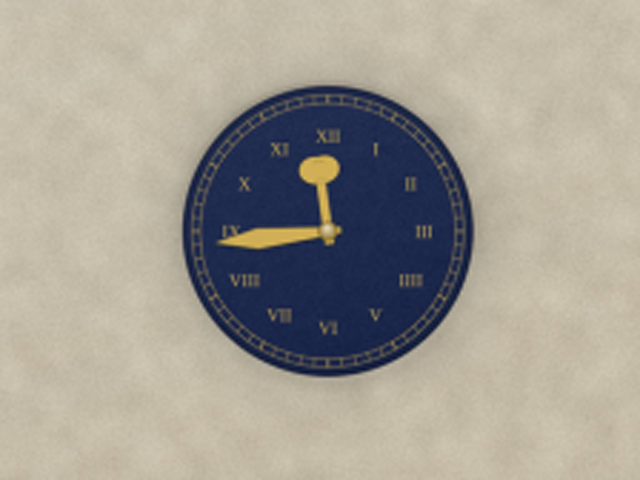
11 h 44 min
